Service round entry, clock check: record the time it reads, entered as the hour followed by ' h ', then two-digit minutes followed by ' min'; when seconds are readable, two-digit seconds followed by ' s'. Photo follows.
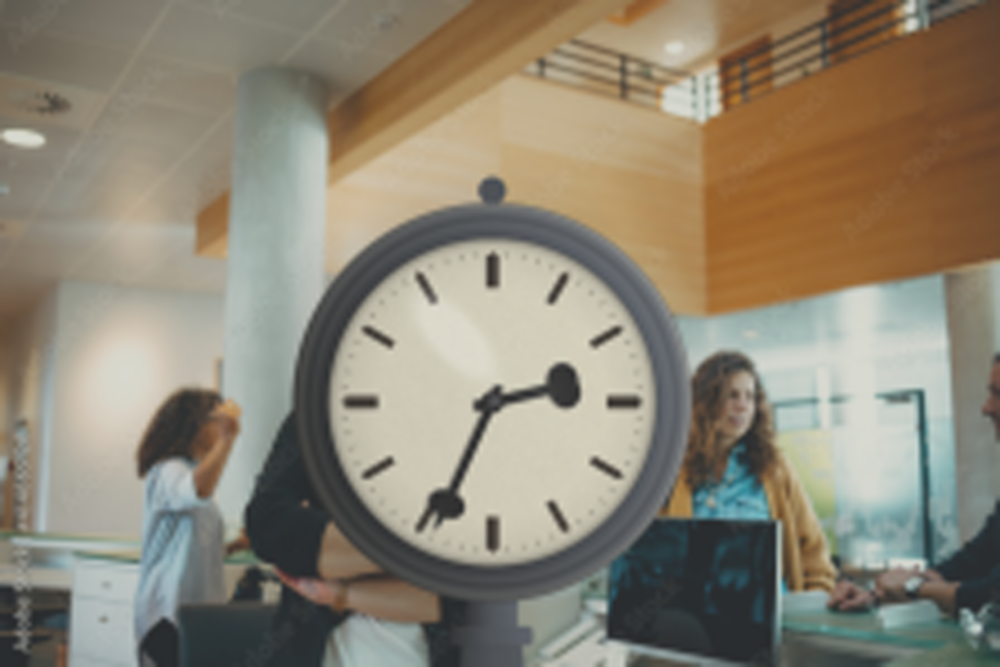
2 h 34 min
